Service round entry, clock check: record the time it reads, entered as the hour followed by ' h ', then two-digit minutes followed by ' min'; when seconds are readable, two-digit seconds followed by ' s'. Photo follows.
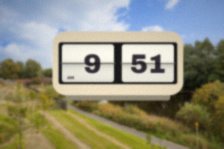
9 h 51 min
